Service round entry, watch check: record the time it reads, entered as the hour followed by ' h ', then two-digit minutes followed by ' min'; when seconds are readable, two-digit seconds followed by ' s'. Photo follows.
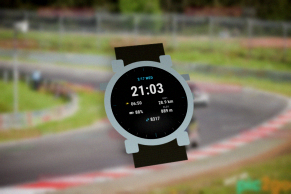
21 h 03 min
